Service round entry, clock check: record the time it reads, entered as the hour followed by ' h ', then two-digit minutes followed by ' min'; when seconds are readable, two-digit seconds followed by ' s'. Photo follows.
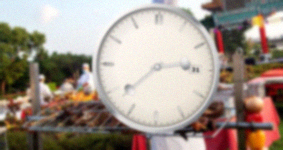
2 h 38 min
